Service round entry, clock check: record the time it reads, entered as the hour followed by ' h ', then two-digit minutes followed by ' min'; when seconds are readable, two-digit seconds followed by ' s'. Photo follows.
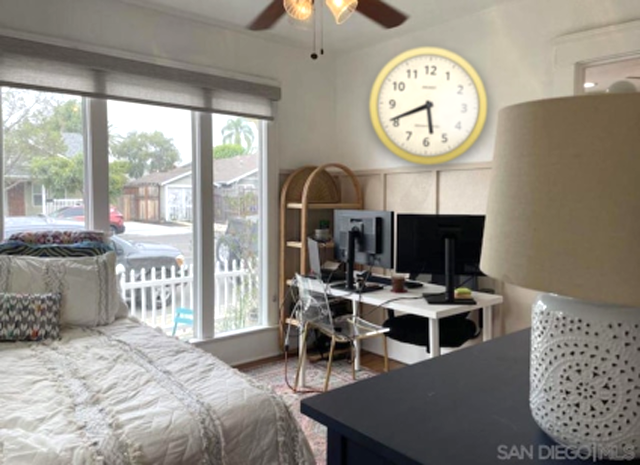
5 h 41 min
